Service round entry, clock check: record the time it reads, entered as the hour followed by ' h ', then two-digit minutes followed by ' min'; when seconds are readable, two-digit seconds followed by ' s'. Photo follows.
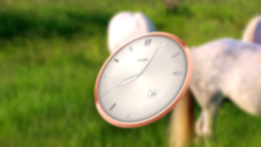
8 h 04 min
